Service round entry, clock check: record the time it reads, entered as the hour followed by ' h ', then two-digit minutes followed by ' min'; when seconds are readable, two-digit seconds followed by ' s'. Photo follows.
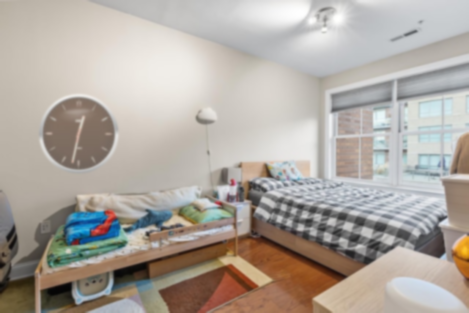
12 h 32 min
